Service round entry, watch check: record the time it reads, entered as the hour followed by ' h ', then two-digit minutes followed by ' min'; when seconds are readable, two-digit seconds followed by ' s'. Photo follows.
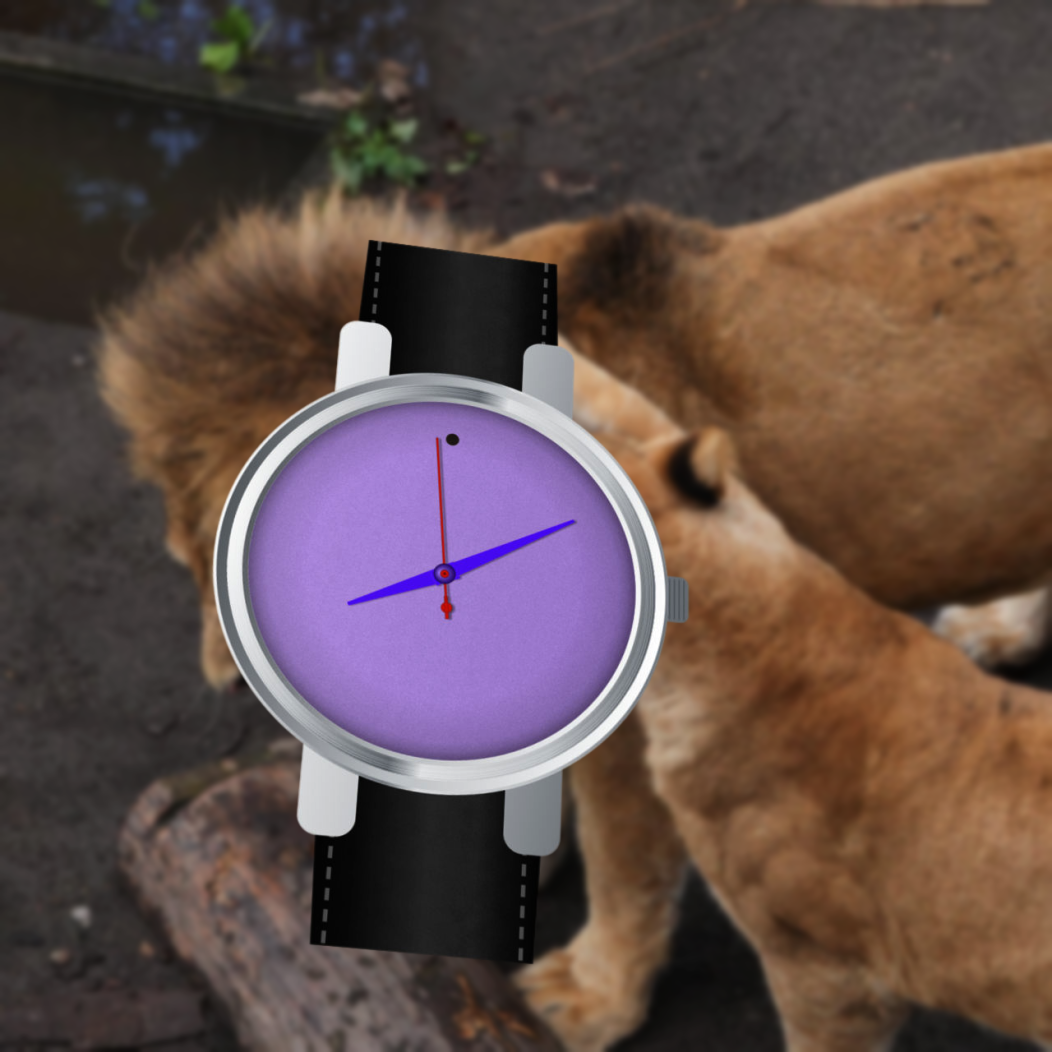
8 h 09 min 59 s
